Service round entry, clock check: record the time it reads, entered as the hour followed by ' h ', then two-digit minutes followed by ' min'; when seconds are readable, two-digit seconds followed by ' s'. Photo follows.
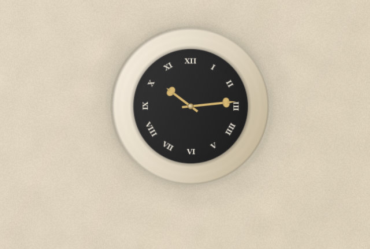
10 h 14 min
